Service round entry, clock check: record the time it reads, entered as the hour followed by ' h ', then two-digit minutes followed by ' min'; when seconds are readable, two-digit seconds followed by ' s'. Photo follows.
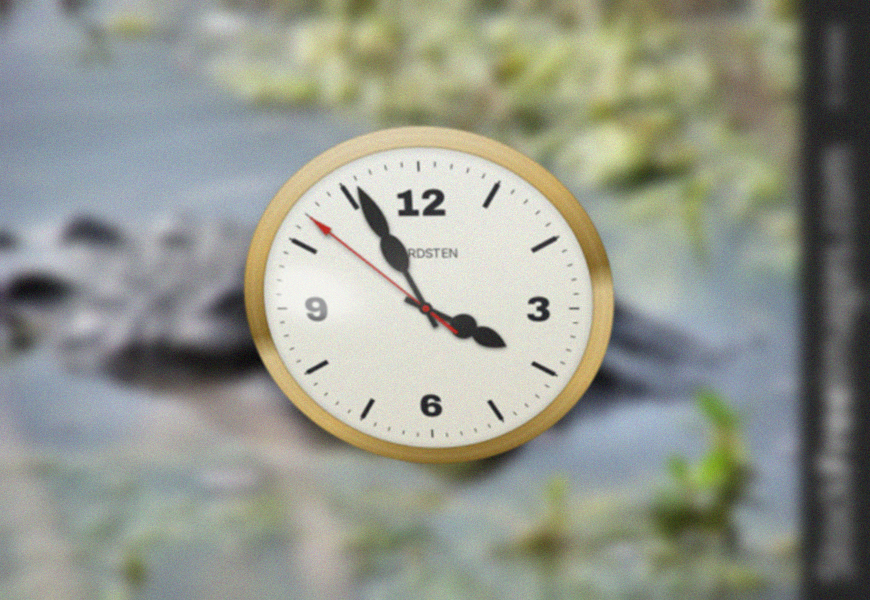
3 h 55 min 52 s
